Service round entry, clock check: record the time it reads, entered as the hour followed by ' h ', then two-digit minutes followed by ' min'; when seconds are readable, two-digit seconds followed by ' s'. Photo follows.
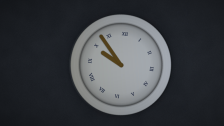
9 h 53 min
